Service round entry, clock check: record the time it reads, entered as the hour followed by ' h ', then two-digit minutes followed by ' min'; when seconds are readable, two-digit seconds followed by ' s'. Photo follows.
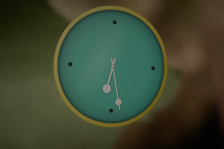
6 h 28 min
